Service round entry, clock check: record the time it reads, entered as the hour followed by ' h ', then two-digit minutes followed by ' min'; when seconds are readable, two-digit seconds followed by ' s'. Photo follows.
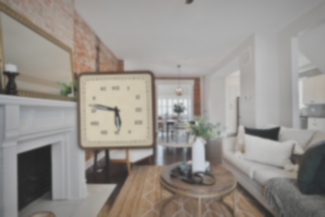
5 h 47 min
